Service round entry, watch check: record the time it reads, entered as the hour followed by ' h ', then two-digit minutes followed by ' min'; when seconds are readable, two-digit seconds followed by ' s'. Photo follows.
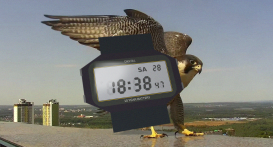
18 h 38 min 47 s
